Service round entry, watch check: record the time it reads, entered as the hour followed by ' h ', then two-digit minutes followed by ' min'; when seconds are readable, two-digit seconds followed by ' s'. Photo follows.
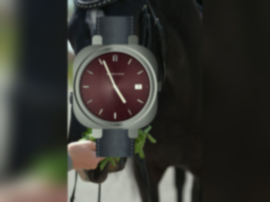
4 h 56 min
